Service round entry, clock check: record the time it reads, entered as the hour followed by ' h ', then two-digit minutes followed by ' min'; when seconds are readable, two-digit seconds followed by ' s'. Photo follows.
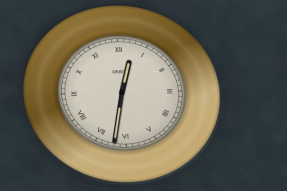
12 h 32 min
